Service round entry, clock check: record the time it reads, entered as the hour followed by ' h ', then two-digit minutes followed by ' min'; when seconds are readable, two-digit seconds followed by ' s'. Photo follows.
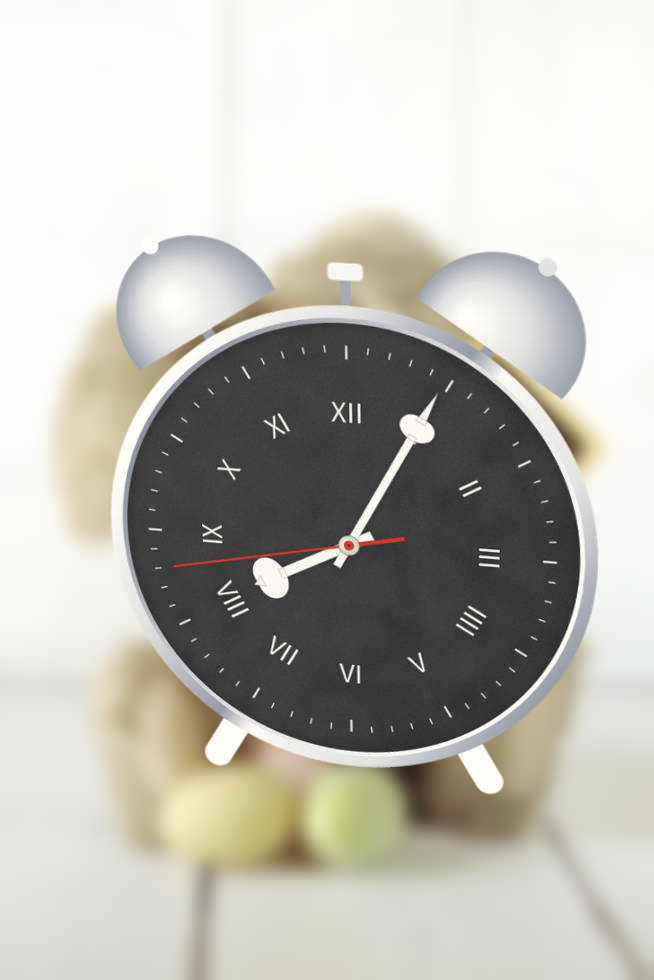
8 h 04 min 43 s
